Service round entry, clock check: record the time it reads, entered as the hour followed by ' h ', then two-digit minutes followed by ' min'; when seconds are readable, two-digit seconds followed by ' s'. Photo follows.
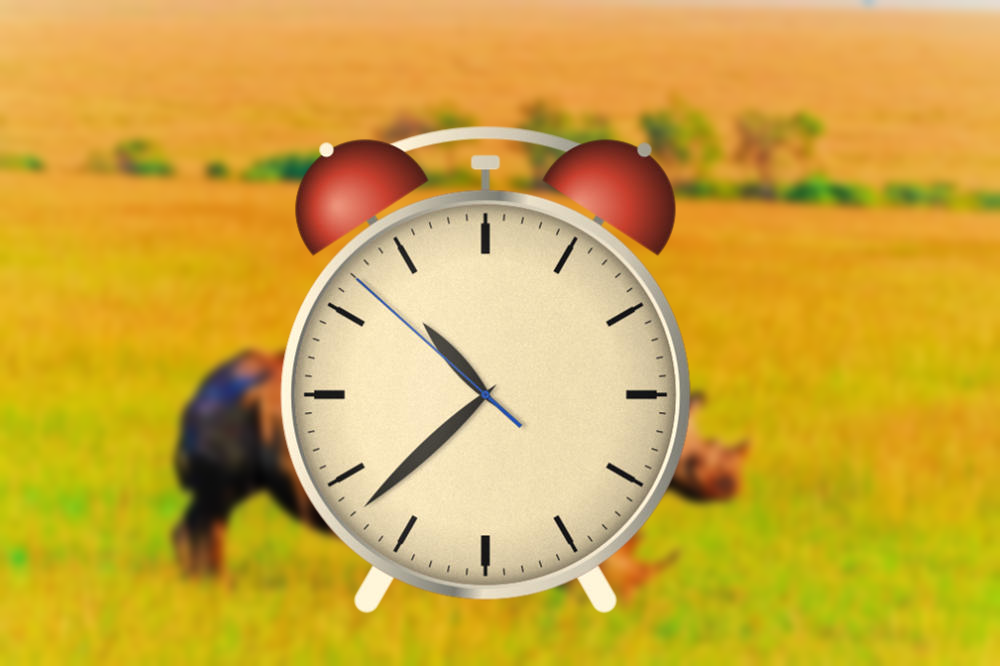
10 h 37 min 52 s
